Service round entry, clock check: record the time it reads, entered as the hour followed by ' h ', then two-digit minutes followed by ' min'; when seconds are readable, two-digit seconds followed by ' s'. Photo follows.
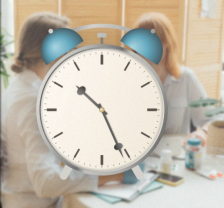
10 h 26 min
